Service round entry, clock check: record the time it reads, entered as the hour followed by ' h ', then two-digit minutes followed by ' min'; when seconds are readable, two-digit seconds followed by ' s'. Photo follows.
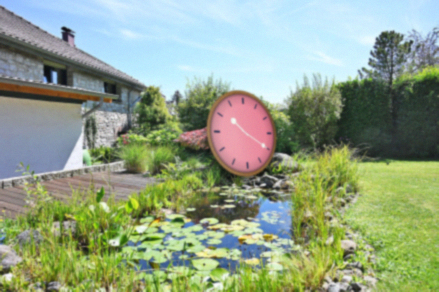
10 h 20 min
